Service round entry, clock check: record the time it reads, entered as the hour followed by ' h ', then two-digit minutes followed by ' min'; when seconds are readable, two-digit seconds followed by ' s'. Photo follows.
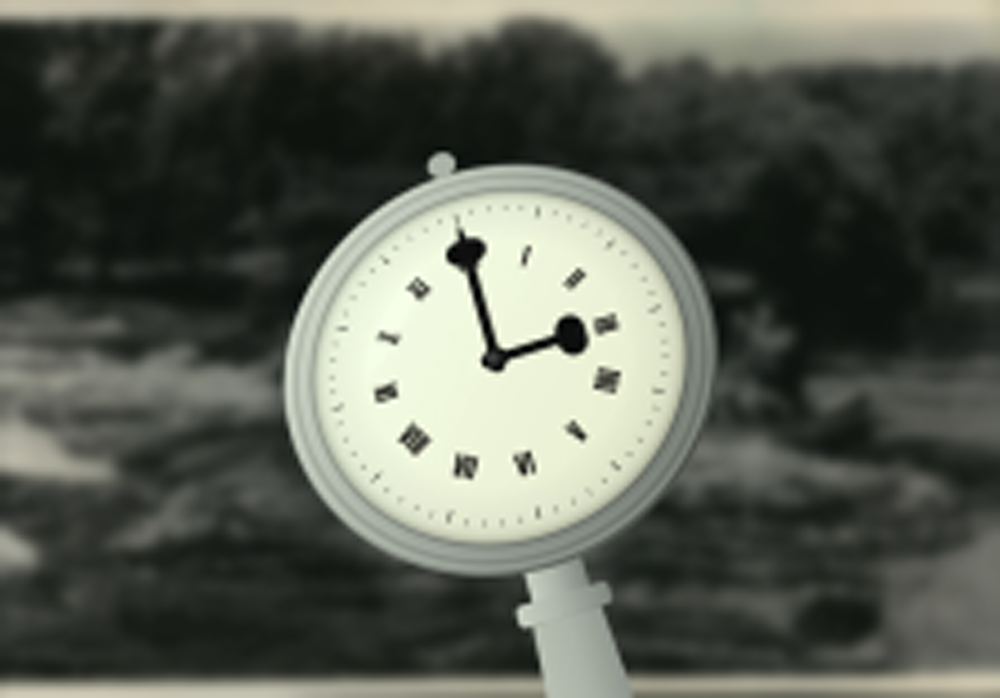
3 h 00 min
